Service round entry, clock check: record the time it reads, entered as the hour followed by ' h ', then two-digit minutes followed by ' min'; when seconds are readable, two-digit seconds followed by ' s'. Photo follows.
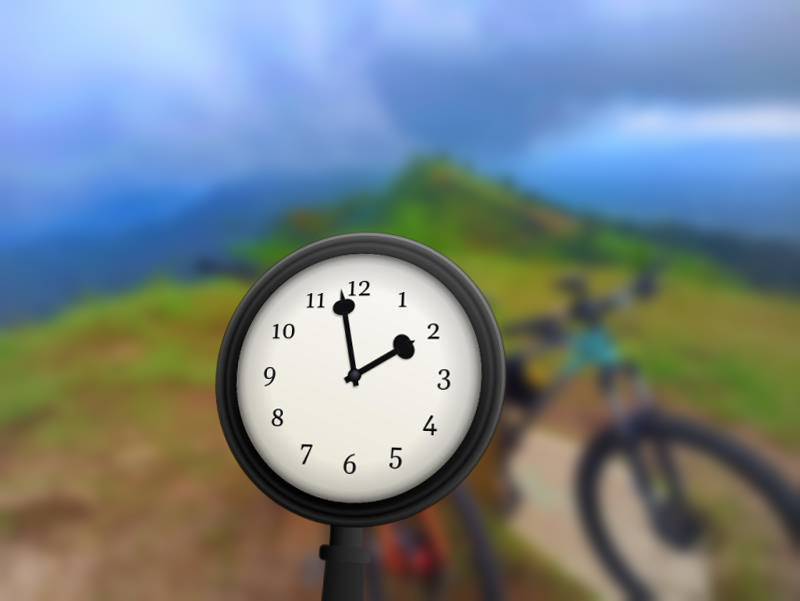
1 h 58 min
